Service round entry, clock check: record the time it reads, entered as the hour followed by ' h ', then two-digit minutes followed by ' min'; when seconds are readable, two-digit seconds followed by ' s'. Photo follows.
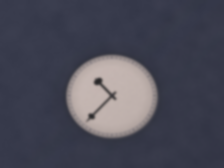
10 h 37 min
